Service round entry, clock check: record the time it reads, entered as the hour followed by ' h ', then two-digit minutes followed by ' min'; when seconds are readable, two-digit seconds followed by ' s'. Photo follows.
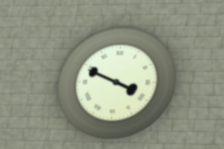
3 h 49 min
